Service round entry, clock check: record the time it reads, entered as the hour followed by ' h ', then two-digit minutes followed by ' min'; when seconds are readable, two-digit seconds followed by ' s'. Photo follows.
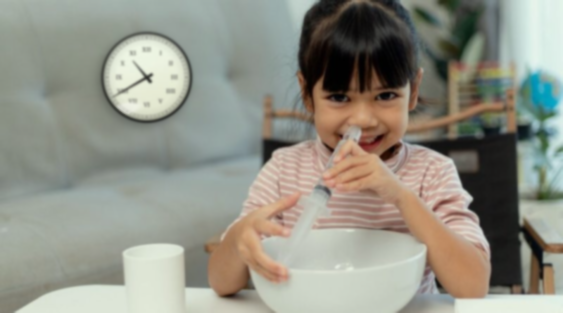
10 h 40 min
